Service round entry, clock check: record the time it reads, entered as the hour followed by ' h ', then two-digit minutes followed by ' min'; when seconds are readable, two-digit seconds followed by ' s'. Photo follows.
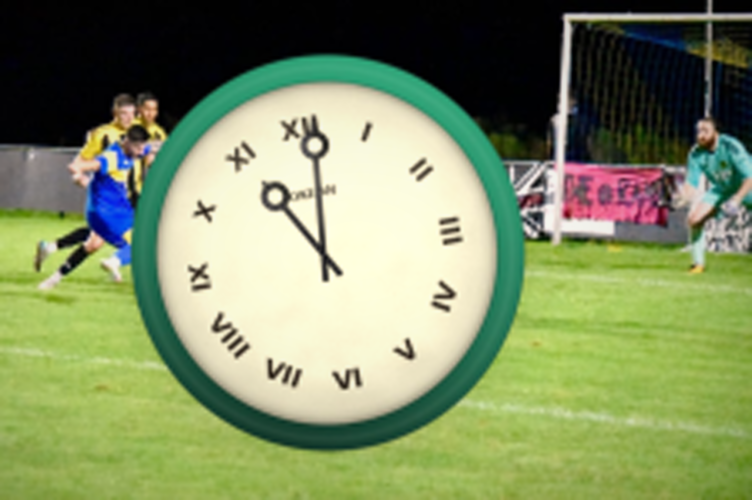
11 h 01 min
